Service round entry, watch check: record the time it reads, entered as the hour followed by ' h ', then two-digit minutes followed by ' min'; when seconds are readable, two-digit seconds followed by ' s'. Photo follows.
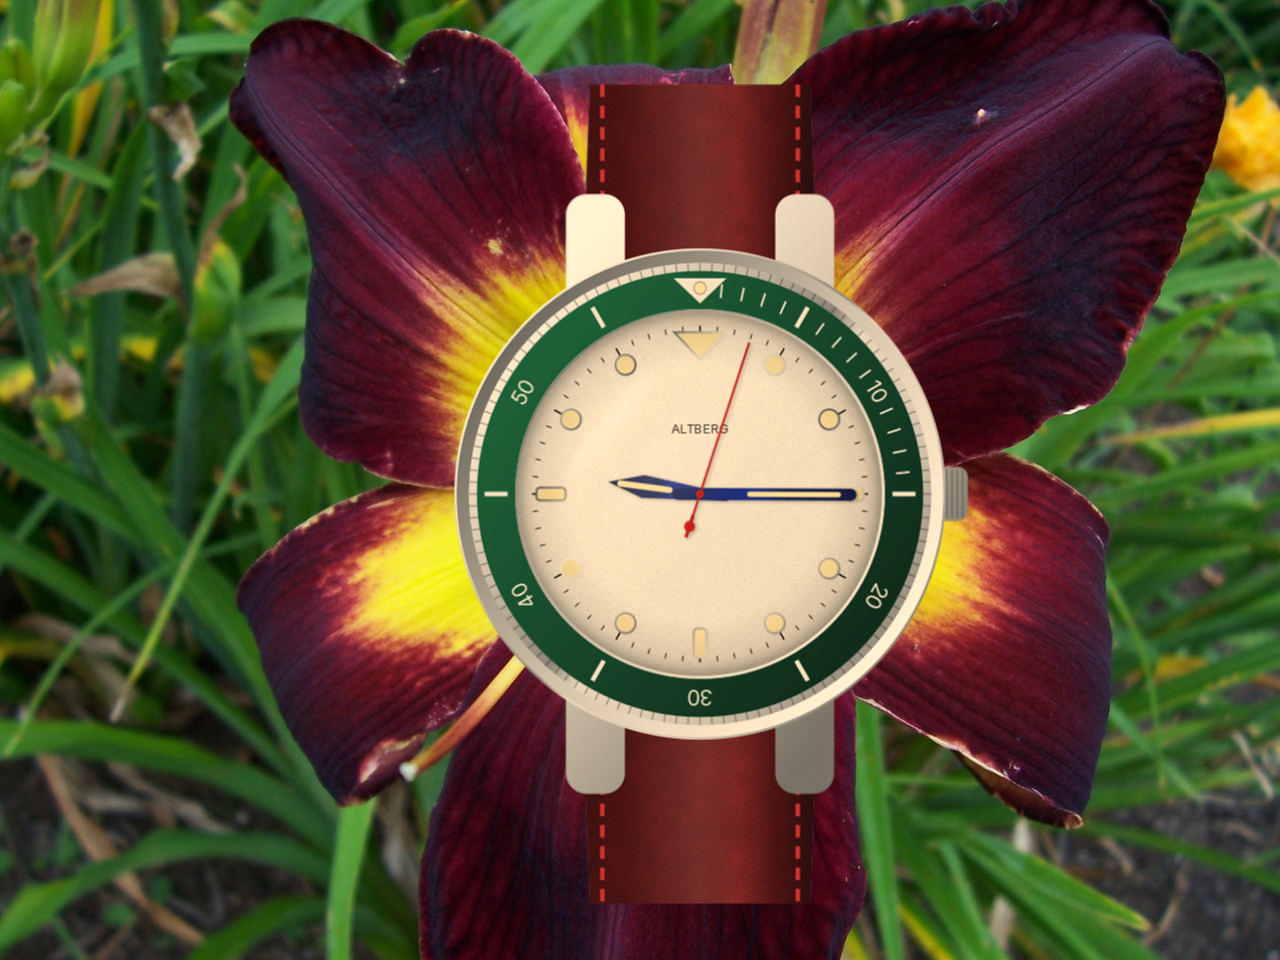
9 h 15 min 03 s
